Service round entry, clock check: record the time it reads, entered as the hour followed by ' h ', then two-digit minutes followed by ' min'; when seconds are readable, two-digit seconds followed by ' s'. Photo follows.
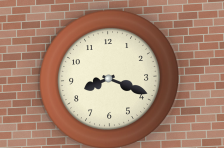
8 h 19 min
